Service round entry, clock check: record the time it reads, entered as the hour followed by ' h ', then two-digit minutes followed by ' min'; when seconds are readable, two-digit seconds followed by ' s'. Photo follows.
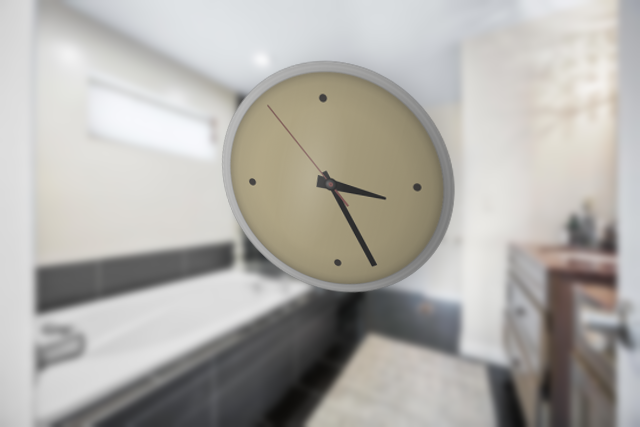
3 h 25 min 54 s
